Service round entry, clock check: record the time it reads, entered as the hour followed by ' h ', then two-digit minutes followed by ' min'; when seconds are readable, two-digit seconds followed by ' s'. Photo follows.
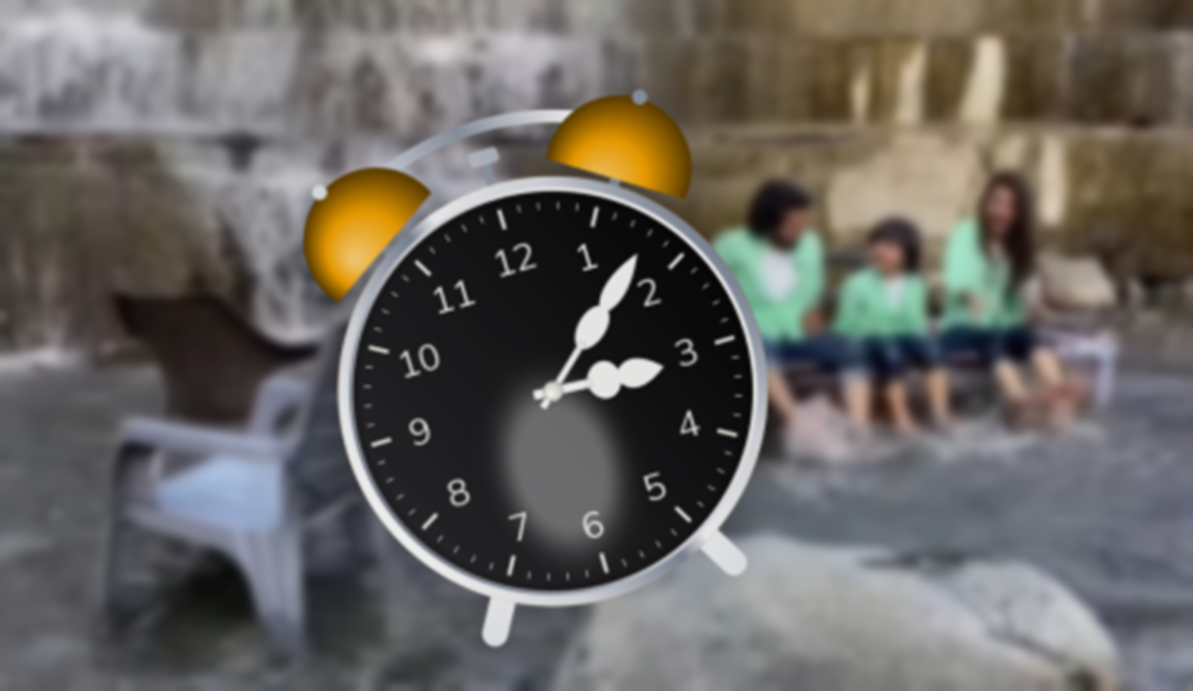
3 h 08 min
